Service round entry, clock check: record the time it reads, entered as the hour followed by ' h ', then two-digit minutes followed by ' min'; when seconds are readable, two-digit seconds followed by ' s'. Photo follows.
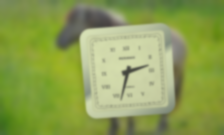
2 h 33 min
